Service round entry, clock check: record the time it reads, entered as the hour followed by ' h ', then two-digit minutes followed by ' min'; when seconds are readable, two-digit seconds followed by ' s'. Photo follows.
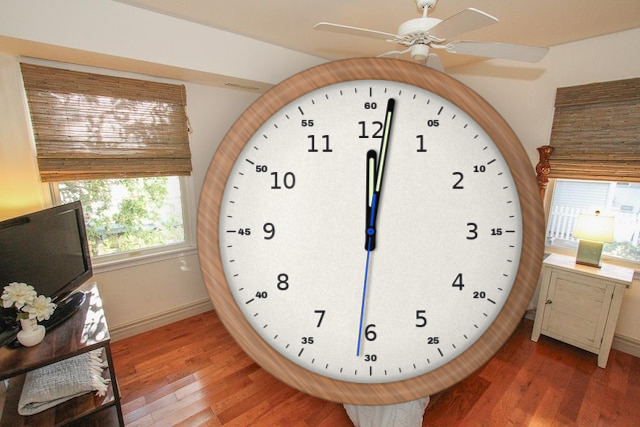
12 h 01 min 31 s
